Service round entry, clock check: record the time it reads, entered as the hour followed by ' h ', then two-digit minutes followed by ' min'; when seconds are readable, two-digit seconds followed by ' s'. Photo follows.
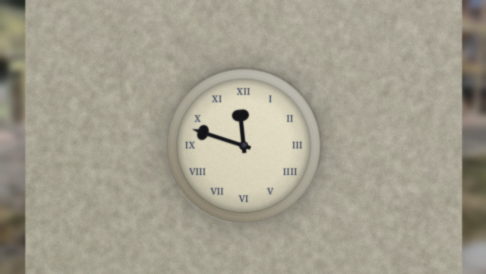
11 h 48 min
